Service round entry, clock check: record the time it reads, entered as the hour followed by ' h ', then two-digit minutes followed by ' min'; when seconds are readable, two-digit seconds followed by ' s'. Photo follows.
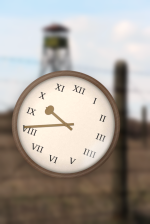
9 h 41 min
